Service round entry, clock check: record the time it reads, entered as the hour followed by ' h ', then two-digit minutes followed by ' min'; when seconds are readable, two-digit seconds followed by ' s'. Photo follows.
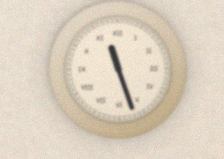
11 h 27 min
